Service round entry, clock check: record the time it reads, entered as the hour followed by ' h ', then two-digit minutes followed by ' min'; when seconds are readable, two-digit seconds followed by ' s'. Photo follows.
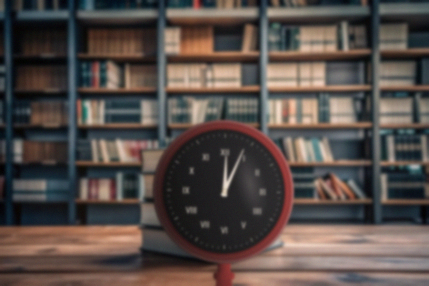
12 h 04 min
